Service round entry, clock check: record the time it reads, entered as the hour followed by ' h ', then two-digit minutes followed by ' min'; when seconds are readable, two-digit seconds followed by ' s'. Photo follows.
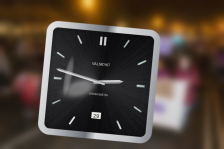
2 h 47 min
